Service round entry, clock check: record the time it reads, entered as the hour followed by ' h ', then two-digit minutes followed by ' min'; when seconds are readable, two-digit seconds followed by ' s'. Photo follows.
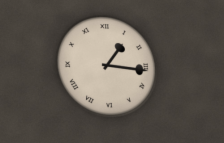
1 h 16 min
